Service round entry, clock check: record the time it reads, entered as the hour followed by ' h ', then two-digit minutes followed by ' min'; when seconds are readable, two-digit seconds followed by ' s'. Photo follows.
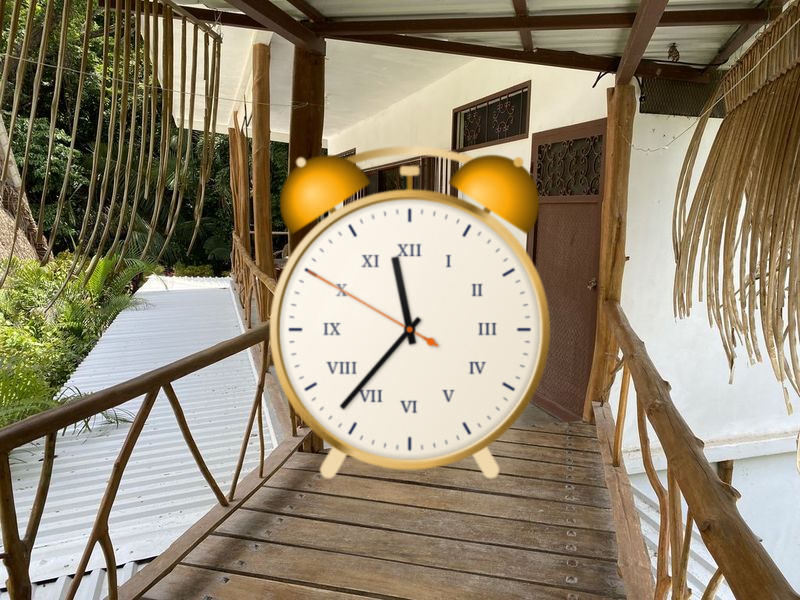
11 h 36 min 50 s
